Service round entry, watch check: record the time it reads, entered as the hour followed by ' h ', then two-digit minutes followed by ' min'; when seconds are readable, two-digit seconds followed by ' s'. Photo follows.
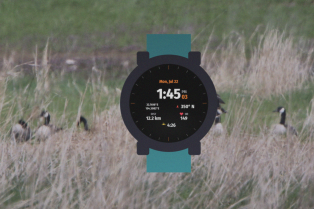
1 h 45 min
